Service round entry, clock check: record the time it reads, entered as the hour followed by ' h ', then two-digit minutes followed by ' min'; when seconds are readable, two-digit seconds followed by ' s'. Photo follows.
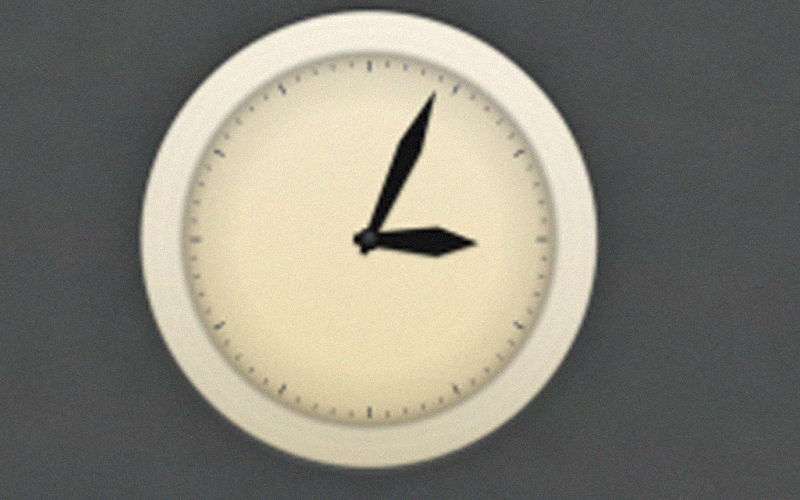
3 h 04 min
